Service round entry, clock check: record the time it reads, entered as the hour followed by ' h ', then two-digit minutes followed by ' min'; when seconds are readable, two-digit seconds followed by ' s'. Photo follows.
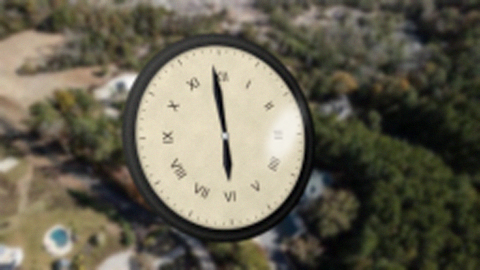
5 h 59 min
